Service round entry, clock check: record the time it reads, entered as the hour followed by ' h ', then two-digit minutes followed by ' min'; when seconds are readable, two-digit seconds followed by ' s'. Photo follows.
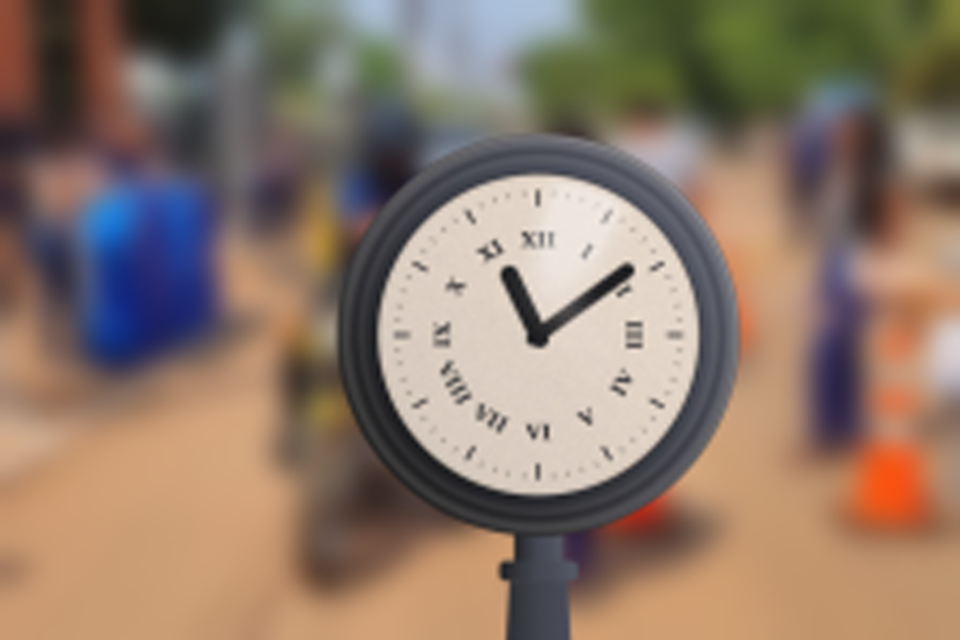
11 h 09 min
